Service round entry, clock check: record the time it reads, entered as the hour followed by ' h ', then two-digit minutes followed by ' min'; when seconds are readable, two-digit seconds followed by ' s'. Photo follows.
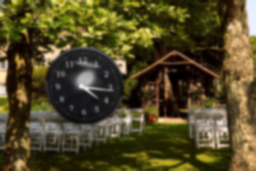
4 h 16 min
